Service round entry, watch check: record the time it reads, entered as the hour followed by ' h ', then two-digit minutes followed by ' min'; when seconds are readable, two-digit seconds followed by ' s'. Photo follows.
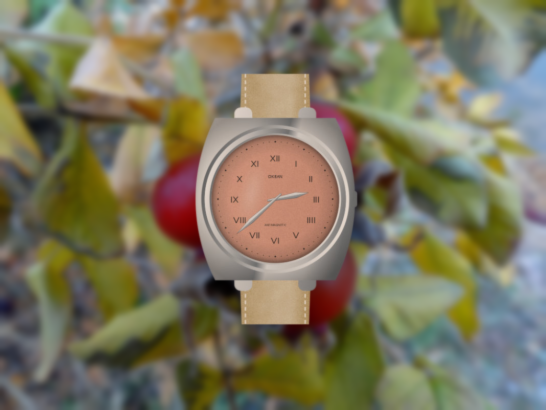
2 h 38 min
